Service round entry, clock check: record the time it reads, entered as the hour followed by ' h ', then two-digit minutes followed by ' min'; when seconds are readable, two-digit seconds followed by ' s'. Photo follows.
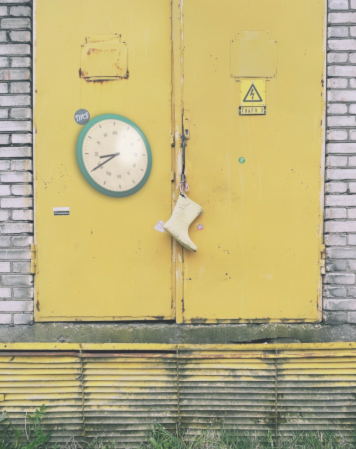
8 h 40 min
